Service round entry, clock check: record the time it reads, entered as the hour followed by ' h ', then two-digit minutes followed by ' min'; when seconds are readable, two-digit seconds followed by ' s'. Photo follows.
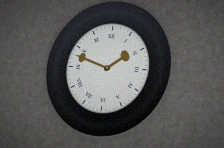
1 h 48 min
